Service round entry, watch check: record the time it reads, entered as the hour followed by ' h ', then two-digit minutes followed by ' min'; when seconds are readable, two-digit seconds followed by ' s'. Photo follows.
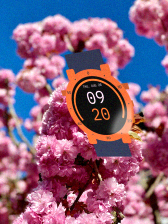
9 h 20 min
